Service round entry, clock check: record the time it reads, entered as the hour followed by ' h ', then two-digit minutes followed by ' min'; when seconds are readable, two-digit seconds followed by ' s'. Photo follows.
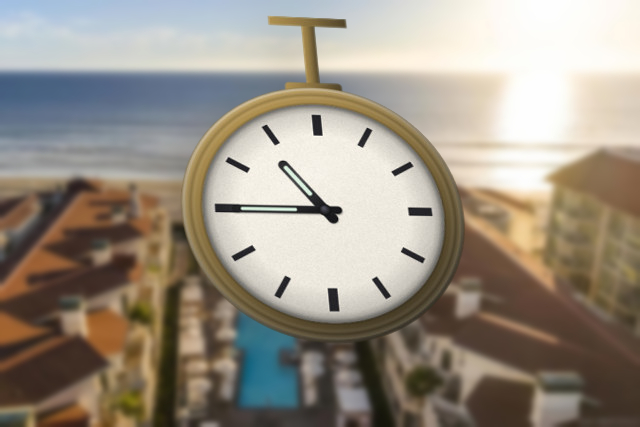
10 h 45 min
